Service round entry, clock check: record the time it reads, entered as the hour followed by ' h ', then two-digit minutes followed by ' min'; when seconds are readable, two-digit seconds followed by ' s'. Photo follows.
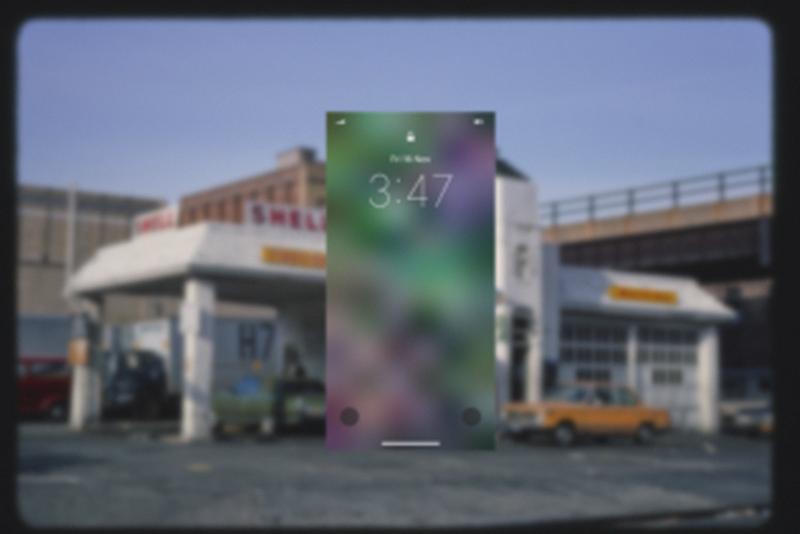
3 h 47 min
